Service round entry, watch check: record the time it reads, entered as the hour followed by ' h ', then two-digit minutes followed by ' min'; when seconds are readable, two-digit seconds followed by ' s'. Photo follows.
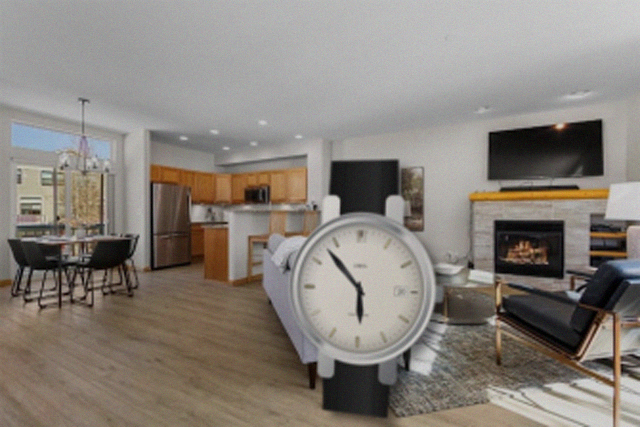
5 h 53 min
